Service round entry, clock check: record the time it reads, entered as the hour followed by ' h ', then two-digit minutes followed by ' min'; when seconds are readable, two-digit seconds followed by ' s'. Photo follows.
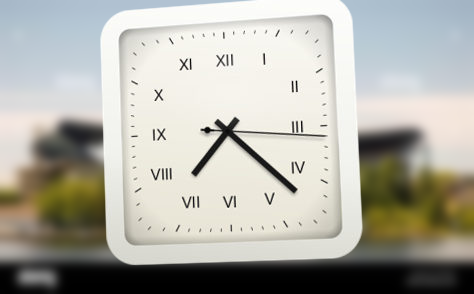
7 h 22 min 16 s
